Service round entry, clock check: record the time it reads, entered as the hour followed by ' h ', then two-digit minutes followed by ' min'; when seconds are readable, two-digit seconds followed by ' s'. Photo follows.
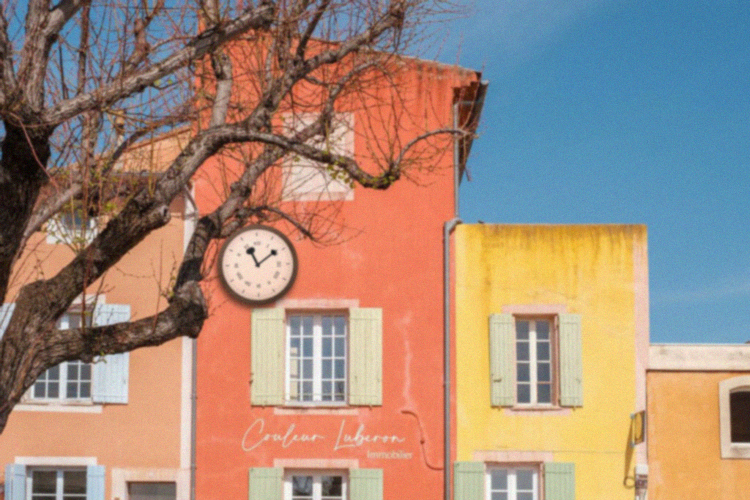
11 h 09 min
